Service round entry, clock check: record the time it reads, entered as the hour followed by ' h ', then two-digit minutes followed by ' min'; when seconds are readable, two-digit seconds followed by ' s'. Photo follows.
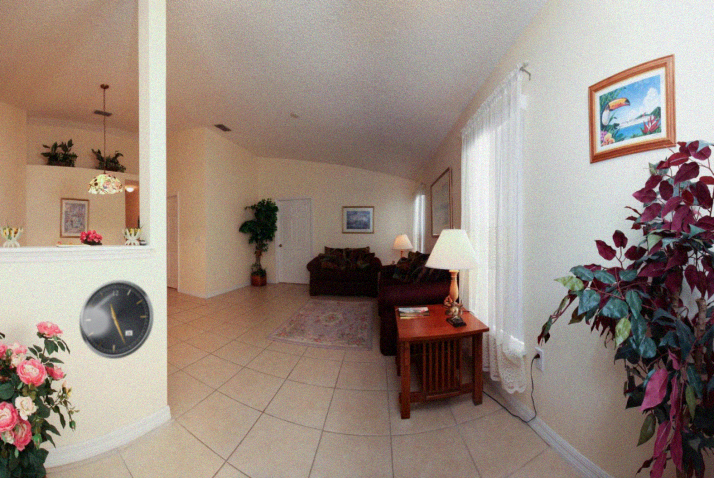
11 h 26 min
